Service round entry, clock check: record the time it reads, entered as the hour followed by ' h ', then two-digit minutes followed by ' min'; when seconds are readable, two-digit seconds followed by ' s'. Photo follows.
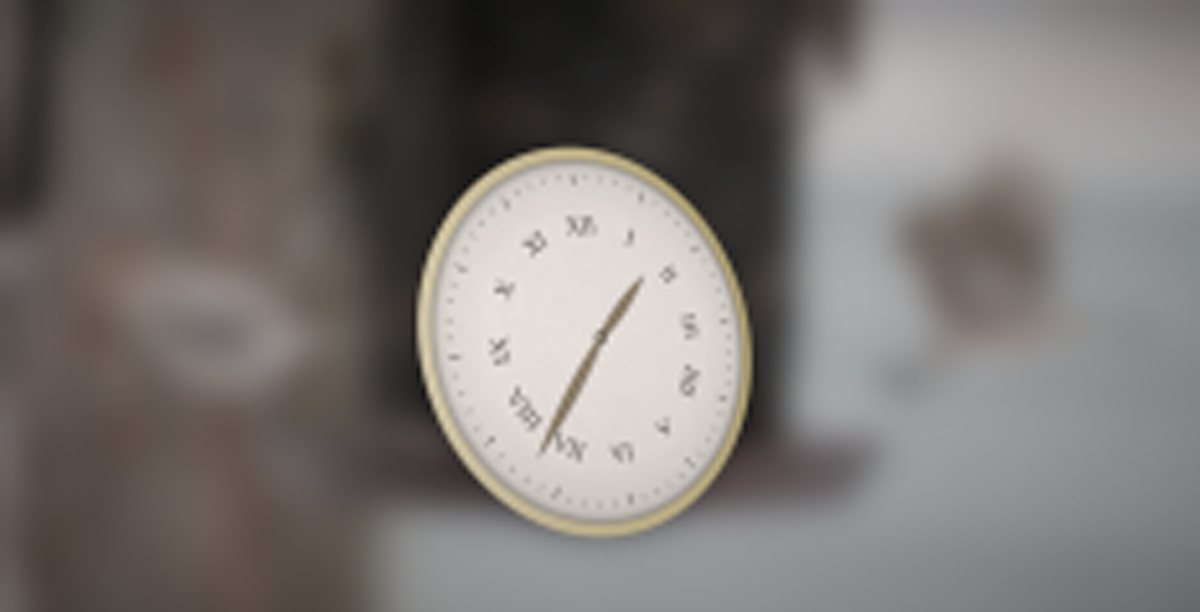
1 h 37 min
